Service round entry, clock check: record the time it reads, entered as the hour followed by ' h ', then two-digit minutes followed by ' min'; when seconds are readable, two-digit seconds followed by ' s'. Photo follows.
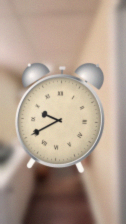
9 h 40 min
